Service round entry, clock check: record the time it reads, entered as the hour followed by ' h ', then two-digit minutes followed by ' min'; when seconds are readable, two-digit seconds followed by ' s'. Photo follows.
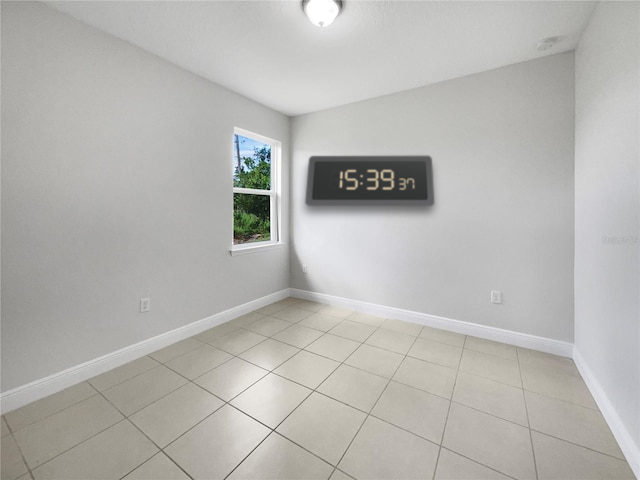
15 h 39 min 37 s
